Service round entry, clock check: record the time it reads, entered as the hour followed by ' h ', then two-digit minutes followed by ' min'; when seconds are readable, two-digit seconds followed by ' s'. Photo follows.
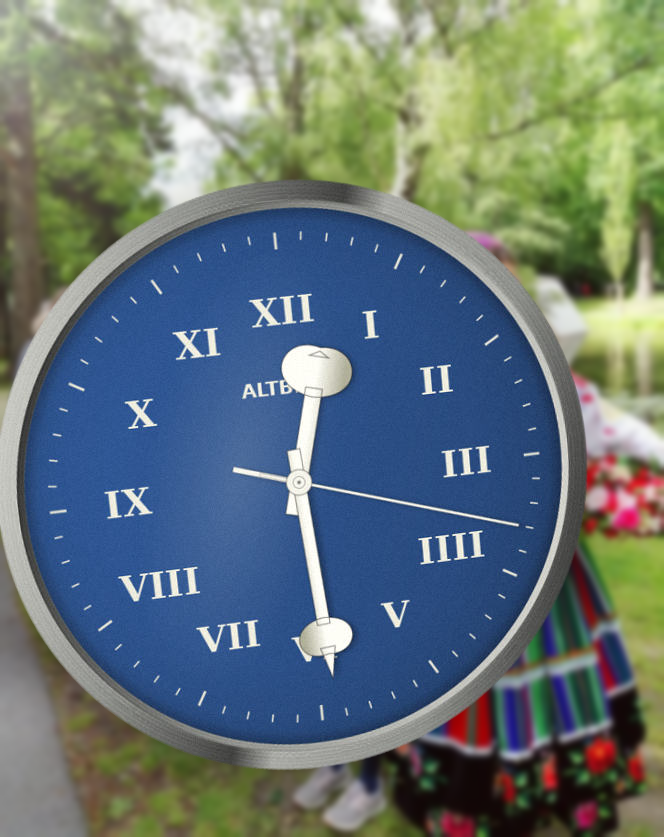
12 h 29 min 18 s
